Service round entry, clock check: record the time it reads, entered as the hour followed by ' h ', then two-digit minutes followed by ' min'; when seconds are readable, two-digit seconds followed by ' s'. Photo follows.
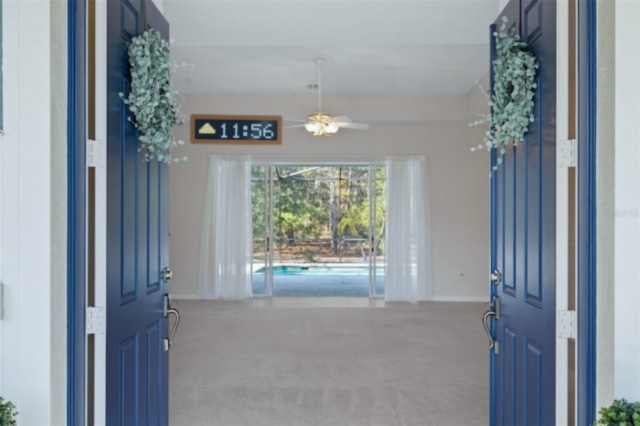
11 h 56 min
